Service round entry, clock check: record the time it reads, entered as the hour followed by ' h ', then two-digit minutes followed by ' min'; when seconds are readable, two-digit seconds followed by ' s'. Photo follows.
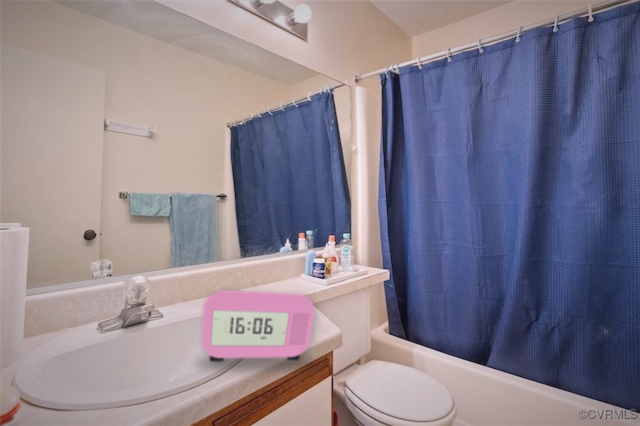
16 h 06 min
